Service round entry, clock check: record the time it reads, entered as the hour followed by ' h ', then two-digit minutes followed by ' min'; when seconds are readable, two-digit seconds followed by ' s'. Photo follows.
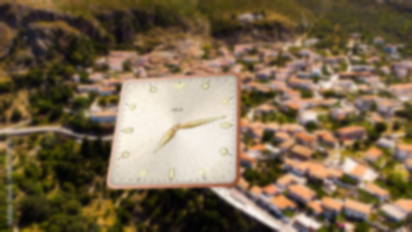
7 h 13 min
